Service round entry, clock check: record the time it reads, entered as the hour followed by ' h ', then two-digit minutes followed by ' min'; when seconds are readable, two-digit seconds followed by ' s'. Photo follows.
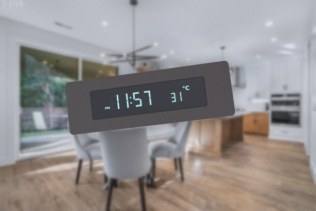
11 h 57 min
